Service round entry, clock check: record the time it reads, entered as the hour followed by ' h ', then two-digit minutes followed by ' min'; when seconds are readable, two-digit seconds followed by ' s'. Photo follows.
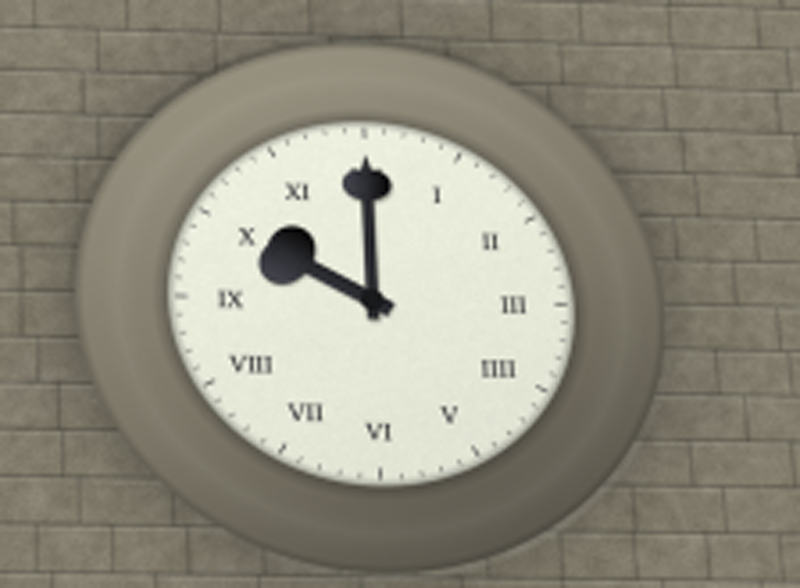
10 h 00 min
